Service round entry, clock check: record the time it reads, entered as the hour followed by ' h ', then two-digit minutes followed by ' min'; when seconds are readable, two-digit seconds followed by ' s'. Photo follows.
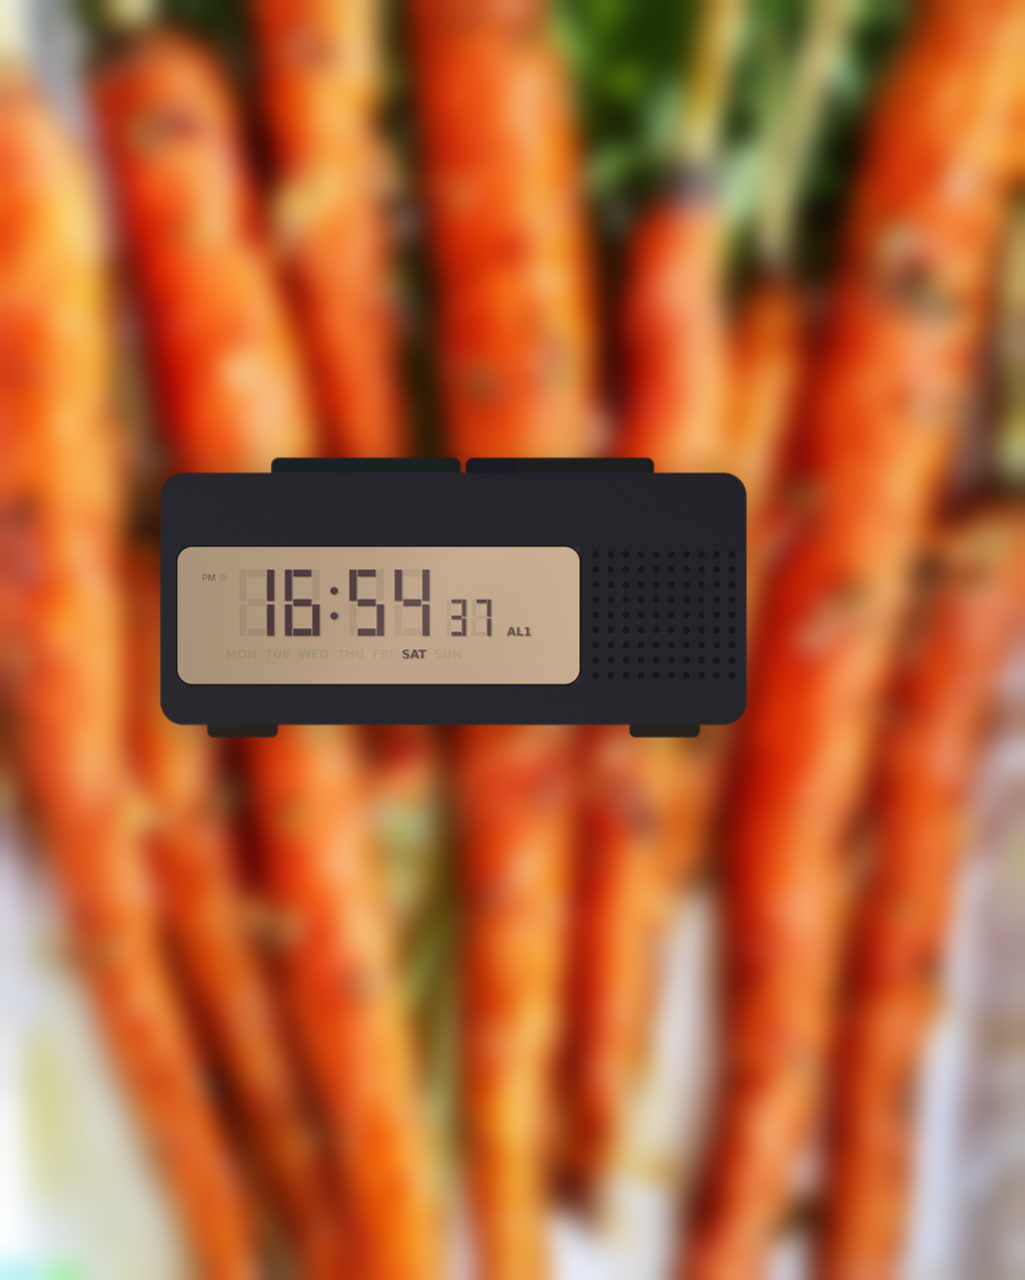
16 h 54 min 37 s
